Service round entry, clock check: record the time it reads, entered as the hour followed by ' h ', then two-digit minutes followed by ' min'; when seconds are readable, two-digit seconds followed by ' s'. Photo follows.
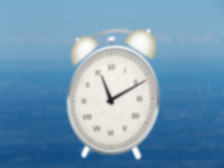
11 h 11 min
